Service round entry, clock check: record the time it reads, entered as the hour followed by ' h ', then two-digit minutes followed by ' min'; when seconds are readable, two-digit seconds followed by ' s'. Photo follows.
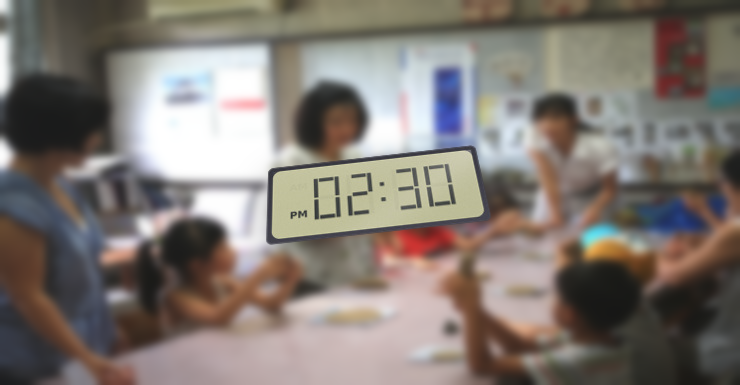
2 h 30 min
